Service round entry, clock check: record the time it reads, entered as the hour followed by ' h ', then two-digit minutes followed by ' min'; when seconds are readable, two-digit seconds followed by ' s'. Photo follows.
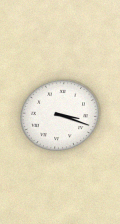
3 h 18 min
